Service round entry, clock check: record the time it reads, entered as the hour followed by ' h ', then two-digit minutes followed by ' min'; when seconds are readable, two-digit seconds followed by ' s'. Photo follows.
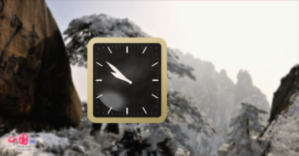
9 h 52 min
